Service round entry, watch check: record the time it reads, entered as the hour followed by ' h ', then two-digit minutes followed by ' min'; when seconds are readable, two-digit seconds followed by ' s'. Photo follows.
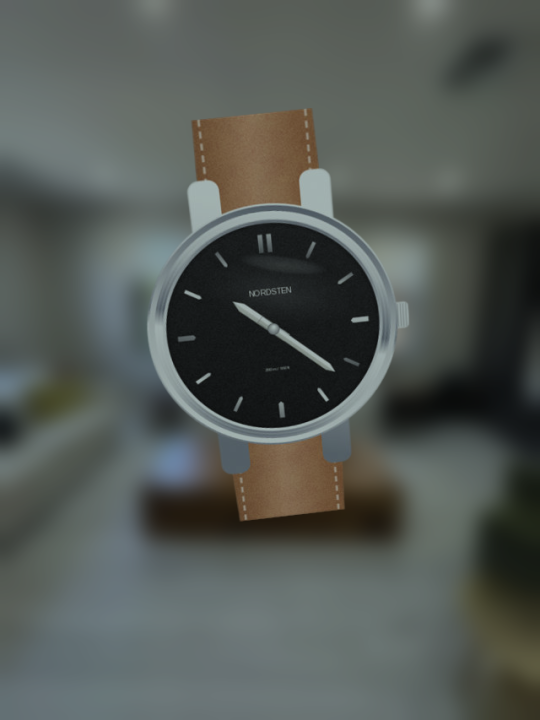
10 h 22 min
